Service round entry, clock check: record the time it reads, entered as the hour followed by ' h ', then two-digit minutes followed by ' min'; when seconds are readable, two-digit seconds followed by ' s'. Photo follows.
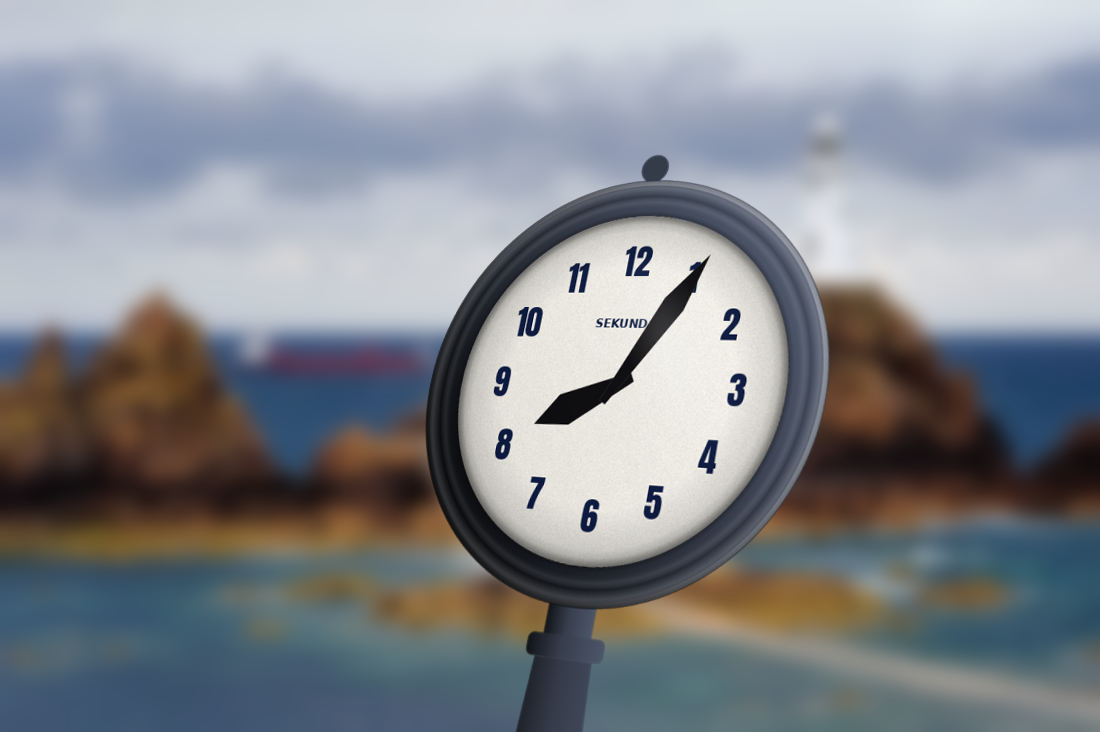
8 h 05 min
